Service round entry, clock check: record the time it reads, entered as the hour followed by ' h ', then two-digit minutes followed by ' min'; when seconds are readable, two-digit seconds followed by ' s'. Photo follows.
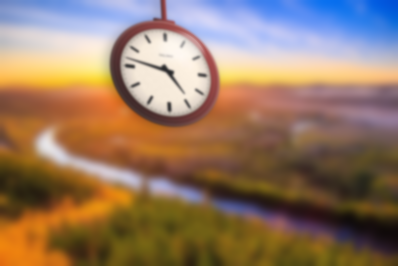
4 h 47 min
